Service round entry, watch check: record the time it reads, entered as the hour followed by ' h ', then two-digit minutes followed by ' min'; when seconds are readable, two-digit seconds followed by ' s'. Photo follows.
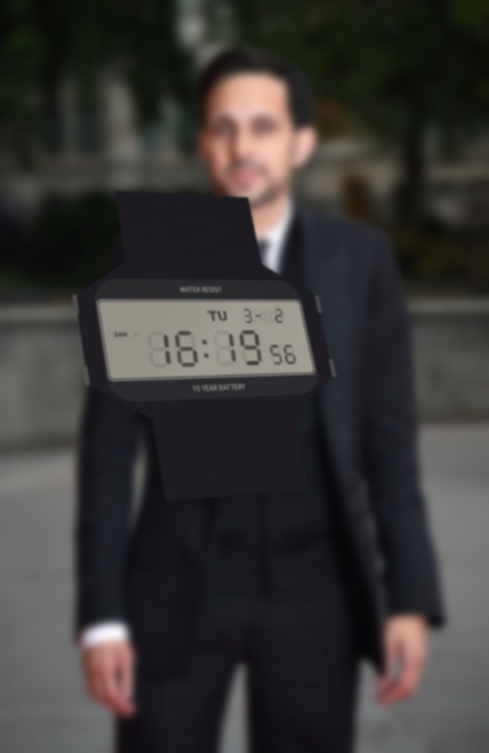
16 h 19 min 56 s
